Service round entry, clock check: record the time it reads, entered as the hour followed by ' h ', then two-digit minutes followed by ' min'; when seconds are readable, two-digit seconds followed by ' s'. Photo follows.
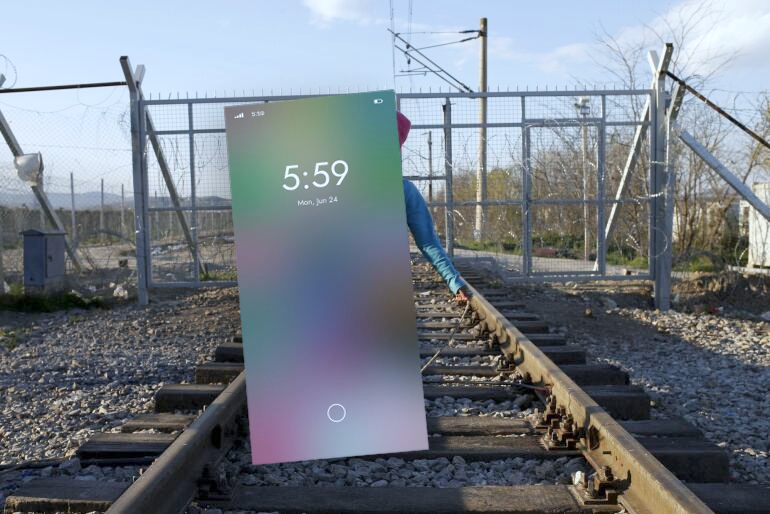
5 h 59 min
